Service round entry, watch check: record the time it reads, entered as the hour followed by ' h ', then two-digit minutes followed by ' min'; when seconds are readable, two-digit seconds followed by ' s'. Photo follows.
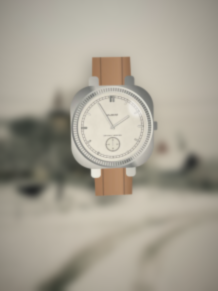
1 h 55 min
